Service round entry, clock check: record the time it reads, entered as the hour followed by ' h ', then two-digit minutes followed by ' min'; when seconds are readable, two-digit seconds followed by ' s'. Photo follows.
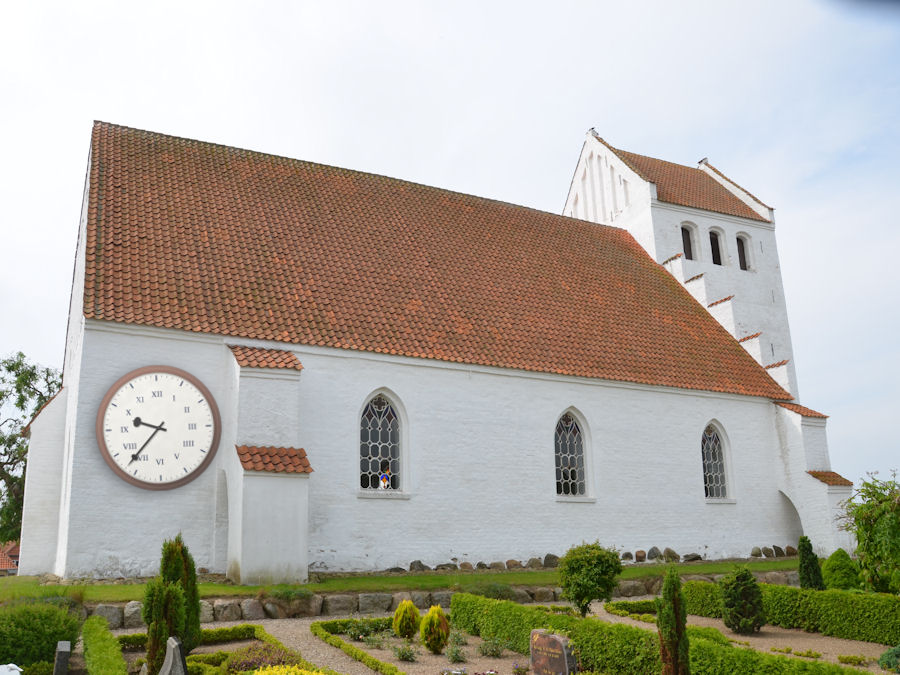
9 h 37 min
